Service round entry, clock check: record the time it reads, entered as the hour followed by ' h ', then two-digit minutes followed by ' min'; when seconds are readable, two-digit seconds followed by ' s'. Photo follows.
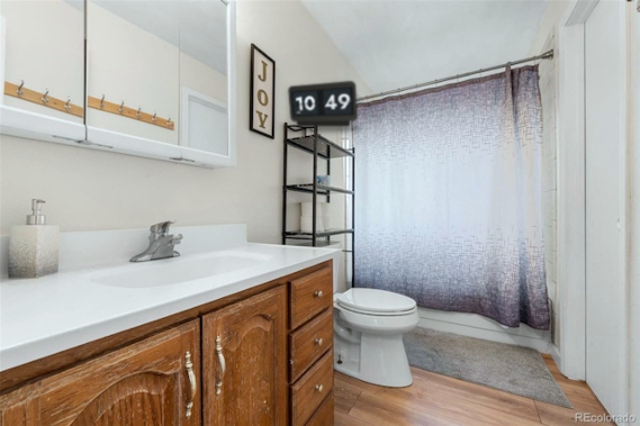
10 h 49 min
